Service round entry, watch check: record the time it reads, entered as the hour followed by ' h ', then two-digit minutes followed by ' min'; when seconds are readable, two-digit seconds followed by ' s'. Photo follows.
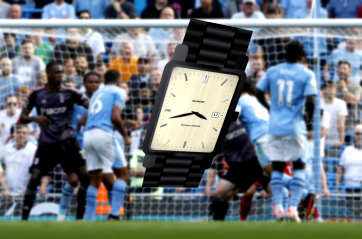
3 h 42 min
